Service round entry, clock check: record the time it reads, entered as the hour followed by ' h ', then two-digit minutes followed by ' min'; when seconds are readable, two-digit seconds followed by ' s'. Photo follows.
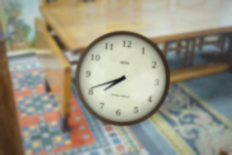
7 h 41 min
